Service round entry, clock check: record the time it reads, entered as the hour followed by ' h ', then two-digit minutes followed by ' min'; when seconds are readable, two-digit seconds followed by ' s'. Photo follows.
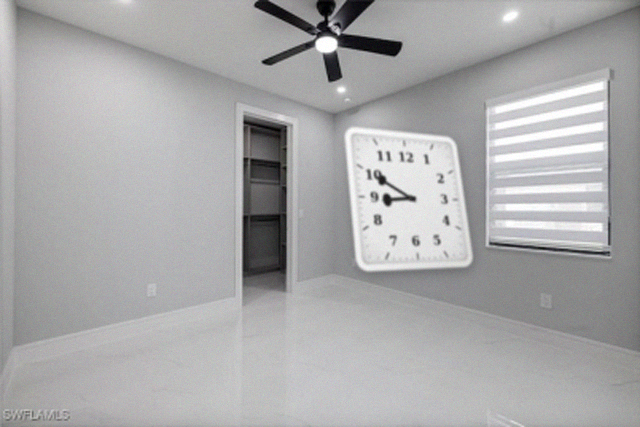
8 h 50 min
